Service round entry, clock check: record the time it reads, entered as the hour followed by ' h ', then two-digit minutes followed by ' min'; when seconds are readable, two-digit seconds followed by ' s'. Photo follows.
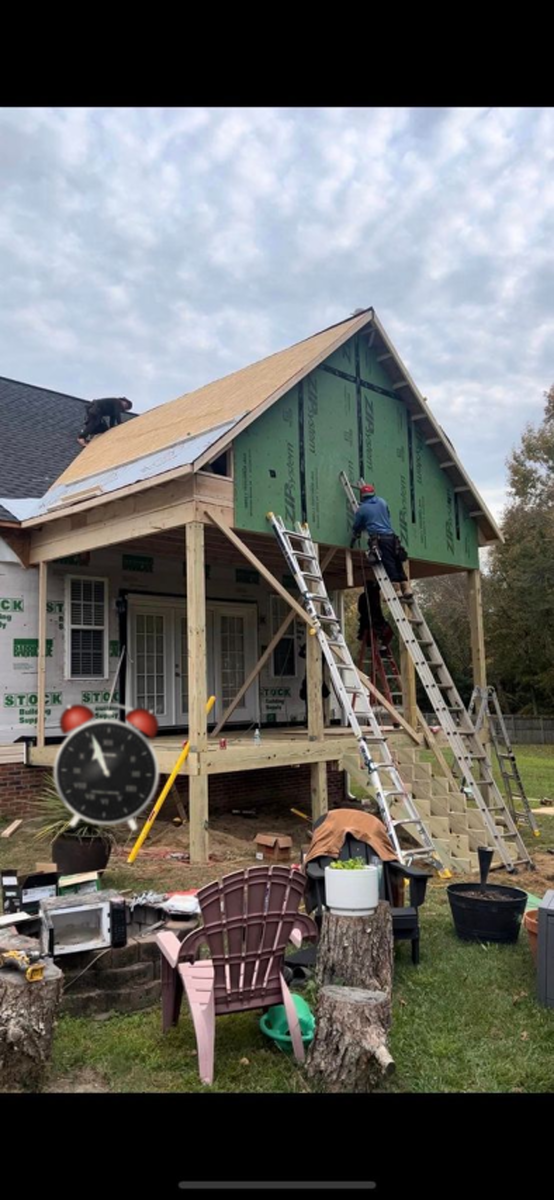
10 h 56 min
